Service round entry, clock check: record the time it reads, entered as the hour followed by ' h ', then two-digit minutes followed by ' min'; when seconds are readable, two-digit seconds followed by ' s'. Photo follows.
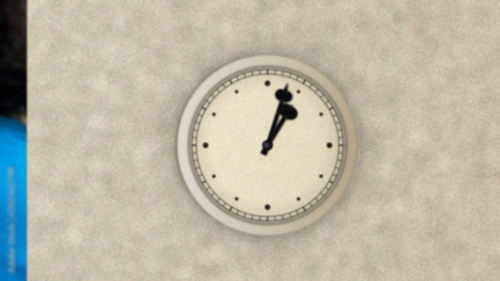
1 h 03 min
